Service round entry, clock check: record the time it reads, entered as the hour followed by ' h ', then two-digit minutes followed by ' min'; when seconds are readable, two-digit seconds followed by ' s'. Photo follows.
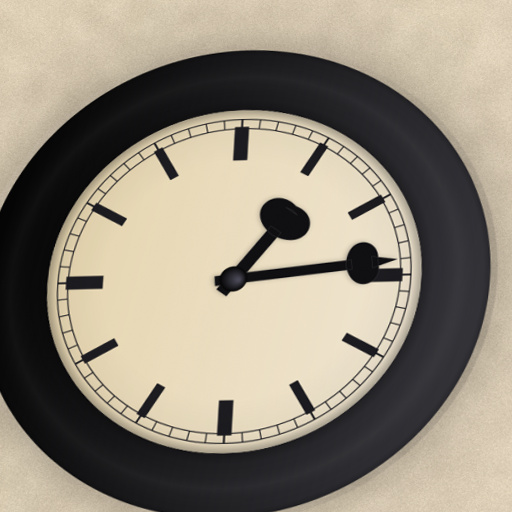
1 h 14 min
